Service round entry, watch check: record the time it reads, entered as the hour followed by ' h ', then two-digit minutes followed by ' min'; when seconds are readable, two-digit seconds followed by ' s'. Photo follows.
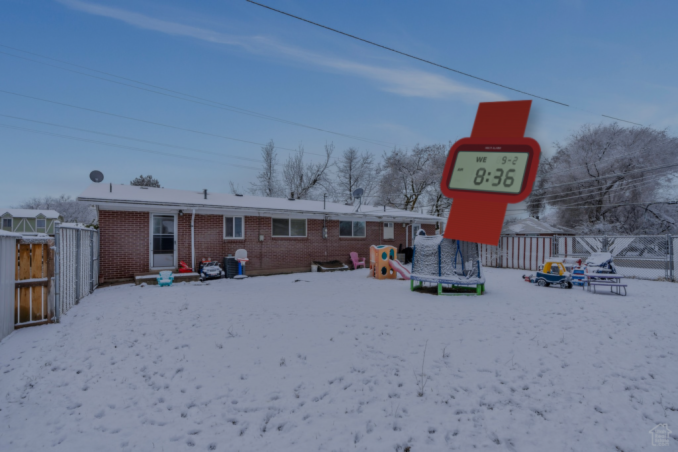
8 h 36 min
